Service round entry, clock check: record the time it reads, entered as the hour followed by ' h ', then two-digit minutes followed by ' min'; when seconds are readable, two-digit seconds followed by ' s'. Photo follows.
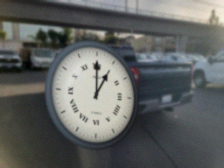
1 h 00 min
